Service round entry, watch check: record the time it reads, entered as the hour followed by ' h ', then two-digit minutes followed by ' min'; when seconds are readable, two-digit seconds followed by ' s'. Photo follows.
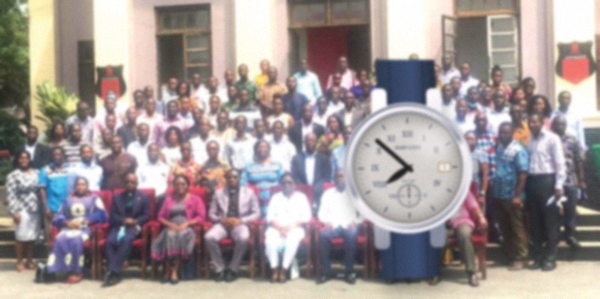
7 h 52 min
